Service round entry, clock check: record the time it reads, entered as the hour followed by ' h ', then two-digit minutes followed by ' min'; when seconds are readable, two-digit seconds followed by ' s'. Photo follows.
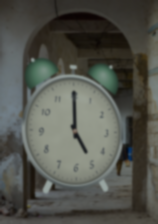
5 h 00 min
